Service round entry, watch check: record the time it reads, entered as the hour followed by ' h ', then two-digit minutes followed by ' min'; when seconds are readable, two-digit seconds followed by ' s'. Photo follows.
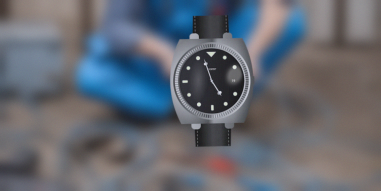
4 h 57 min
